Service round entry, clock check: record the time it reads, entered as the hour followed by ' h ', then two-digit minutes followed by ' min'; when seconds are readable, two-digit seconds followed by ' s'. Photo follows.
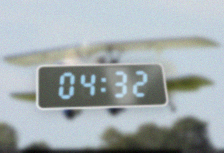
4 h 32 min
